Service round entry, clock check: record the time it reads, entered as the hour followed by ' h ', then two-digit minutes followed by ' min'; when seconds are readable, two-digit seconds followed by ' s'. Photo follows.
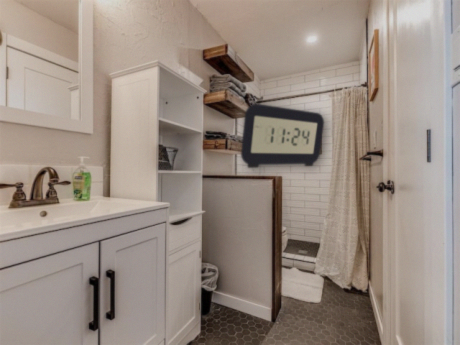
11 h 24 min
